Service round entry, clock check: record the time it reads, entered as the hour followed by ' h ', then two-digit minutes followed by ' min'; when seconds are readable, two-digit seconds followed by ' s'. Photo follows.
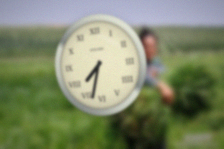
7 h 33 min
